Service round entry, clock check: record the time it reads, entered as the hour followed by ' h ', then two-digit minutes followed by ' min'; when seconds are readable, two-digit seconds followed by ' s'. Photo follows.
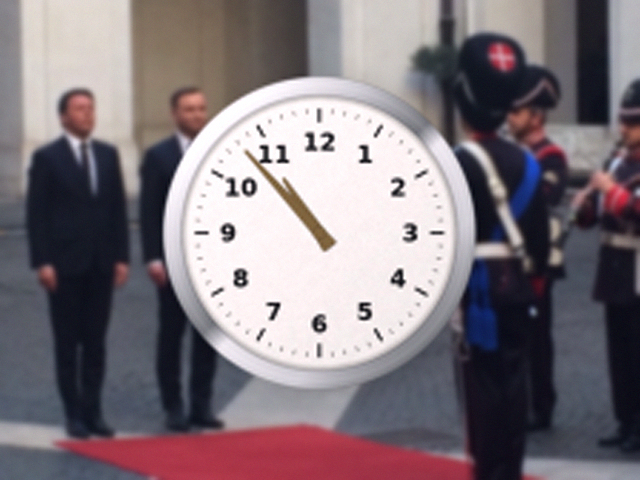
10 h 53 min
